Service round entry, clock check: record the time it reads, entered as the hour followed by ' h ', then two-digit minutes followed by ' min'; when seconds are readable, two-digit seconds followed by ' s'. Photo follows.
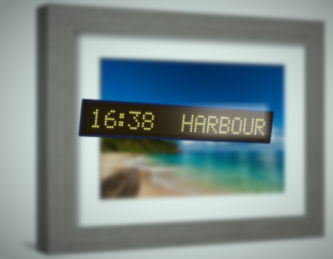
16 h 38 min
